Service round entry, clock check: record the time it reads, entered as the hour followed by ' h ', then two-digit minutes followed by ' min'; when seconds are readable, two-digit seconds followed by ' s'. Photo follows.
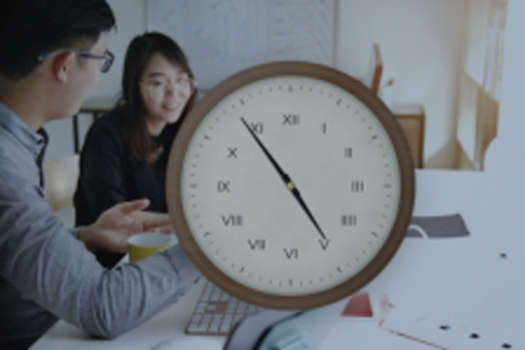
4 h 54 min
